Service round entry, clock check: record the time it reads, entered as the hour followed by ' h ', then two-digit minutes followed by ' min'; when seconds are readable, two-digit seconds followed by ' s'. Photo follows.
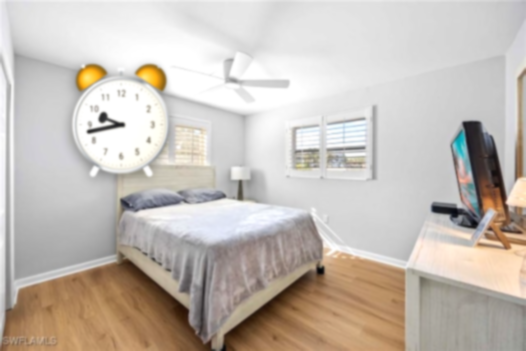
9 h 43 min
